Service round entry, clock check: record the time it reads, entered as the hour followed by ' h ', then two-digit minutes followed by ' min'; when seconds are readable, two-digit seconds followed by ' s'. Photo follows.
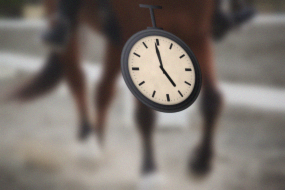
4 h 59 min
